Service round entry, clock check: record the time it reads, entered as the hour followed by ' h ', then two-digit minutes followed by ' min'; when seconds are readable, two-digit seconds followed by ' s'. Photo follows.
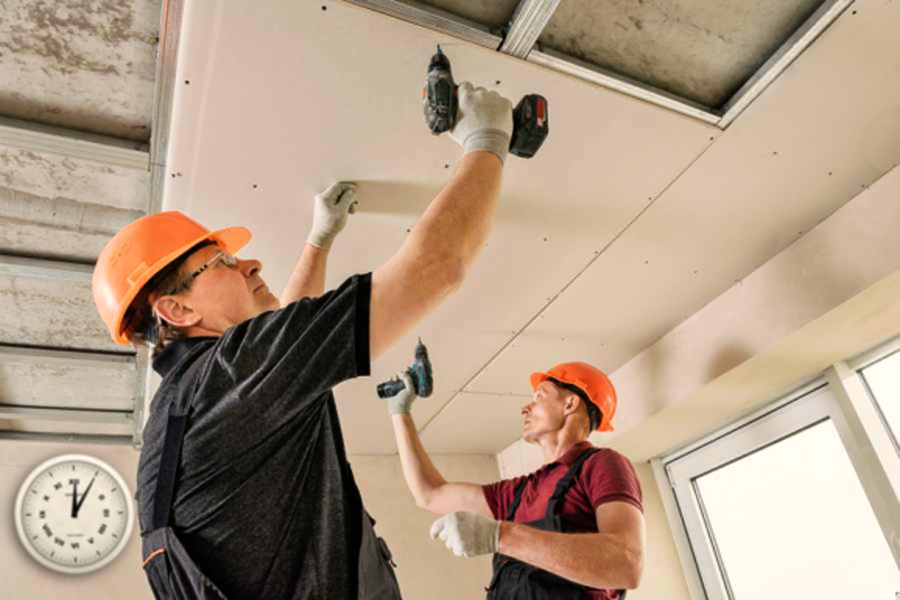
12 h 05 min
